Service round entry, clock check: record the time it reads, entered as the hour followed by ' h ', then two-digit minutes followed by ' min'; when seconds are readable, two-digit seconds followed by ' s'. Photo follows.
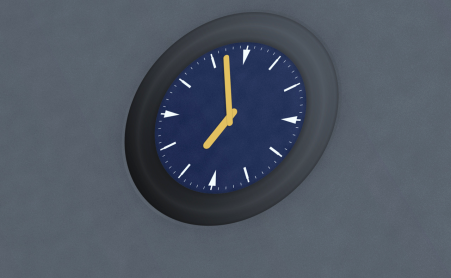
6 h 57 min
